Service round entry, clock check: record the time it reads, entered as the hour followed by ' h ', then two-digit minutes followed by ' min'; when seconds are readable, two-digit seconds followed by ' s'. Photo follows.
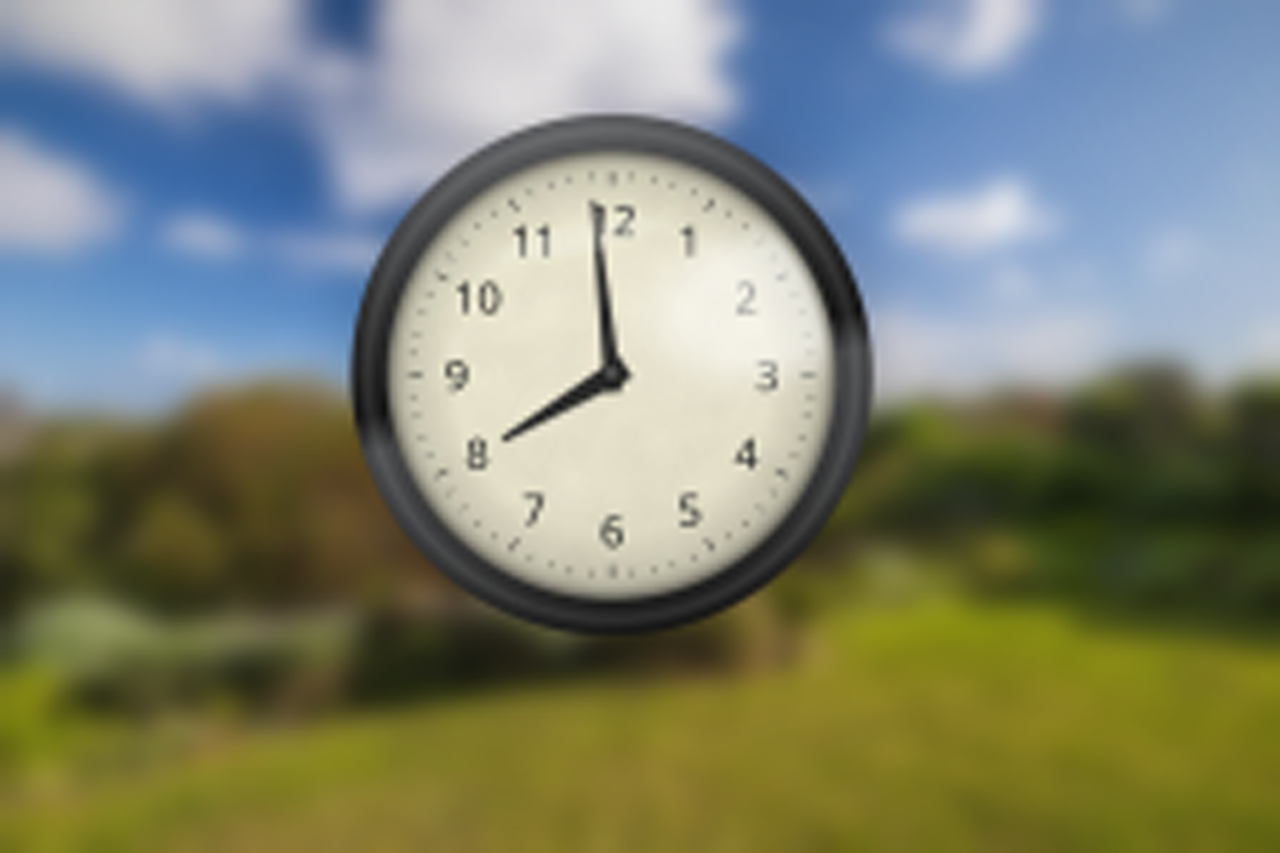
7 h 59 min
